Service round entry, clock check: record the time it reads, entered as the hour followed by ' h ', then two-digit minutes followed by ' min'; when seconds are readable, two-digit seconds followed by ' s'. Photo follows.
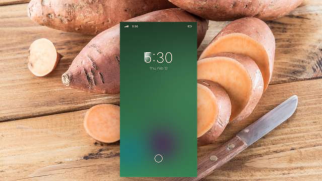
5 h 30 min
